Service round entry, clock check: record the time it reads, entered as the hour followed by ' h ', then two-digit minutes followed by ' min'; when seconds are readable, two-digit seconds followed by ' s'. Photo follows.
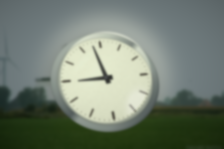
8 h 58 min
